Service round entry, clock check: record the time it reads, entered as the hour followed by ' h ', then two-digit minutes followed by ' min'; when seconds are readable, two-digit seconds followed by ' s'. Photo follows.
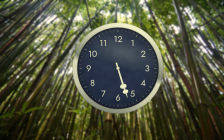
5 h 27 min
